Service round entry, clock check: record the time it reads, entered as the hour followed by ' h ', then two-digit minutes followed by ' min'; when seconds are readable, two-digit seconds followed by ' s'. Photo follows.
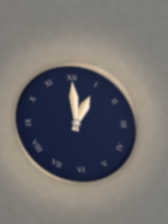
1 h 00 min
